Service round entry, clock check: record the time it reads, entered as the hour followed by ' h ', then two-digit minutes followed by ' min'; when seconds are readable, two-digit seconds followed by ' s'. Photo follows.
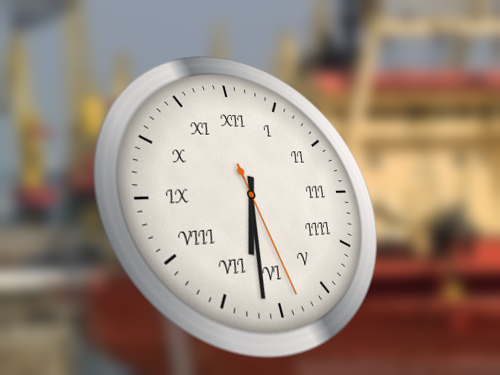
6 h 31 min 28 s
